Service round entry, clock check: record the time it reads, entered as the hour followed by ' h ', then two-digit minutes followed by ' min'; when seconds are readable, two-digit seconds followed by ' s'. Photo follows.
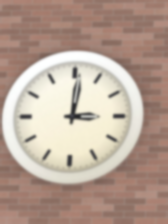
3 h 01 min
